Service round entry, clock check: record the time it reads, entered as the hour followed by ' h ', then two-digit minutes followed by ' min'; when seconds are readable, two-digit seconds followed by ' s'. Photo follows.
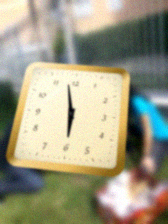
5 h 58 min
